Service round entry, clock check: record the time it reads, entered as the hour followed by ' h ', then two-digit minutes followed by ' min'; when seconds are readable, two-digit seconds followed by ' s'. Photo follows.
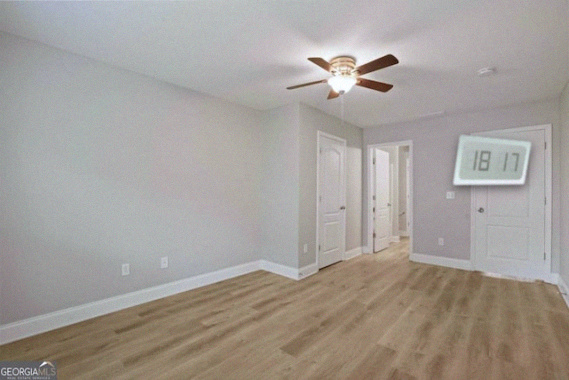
18 h 17 min
